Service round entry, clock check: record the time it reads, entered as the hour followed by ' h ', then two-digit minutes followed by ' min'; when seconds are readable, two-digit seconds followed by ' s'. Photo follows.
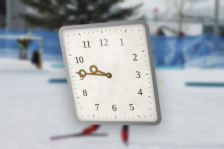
9 h 46 min
